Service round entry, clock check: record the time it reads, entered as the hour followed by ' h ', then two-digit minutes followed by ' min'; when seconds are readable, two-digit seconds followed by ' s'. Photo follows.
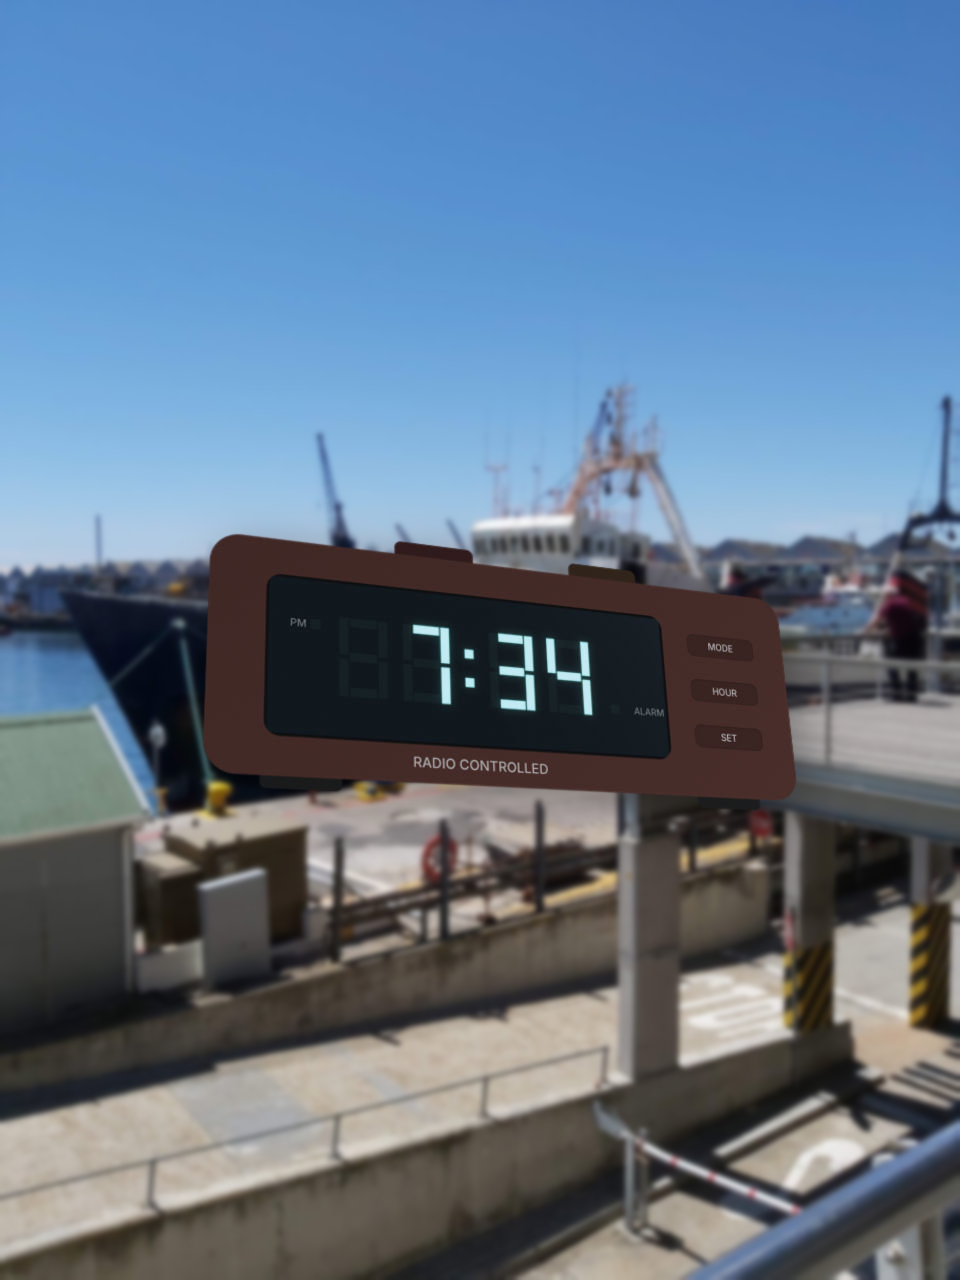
7 h 34 min
